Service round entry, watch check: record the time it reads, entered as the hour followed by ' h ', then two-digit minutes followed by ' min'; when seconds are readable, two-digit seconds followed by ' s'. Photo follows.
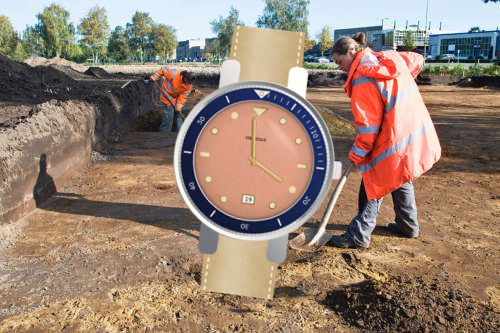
3 h 59 min
